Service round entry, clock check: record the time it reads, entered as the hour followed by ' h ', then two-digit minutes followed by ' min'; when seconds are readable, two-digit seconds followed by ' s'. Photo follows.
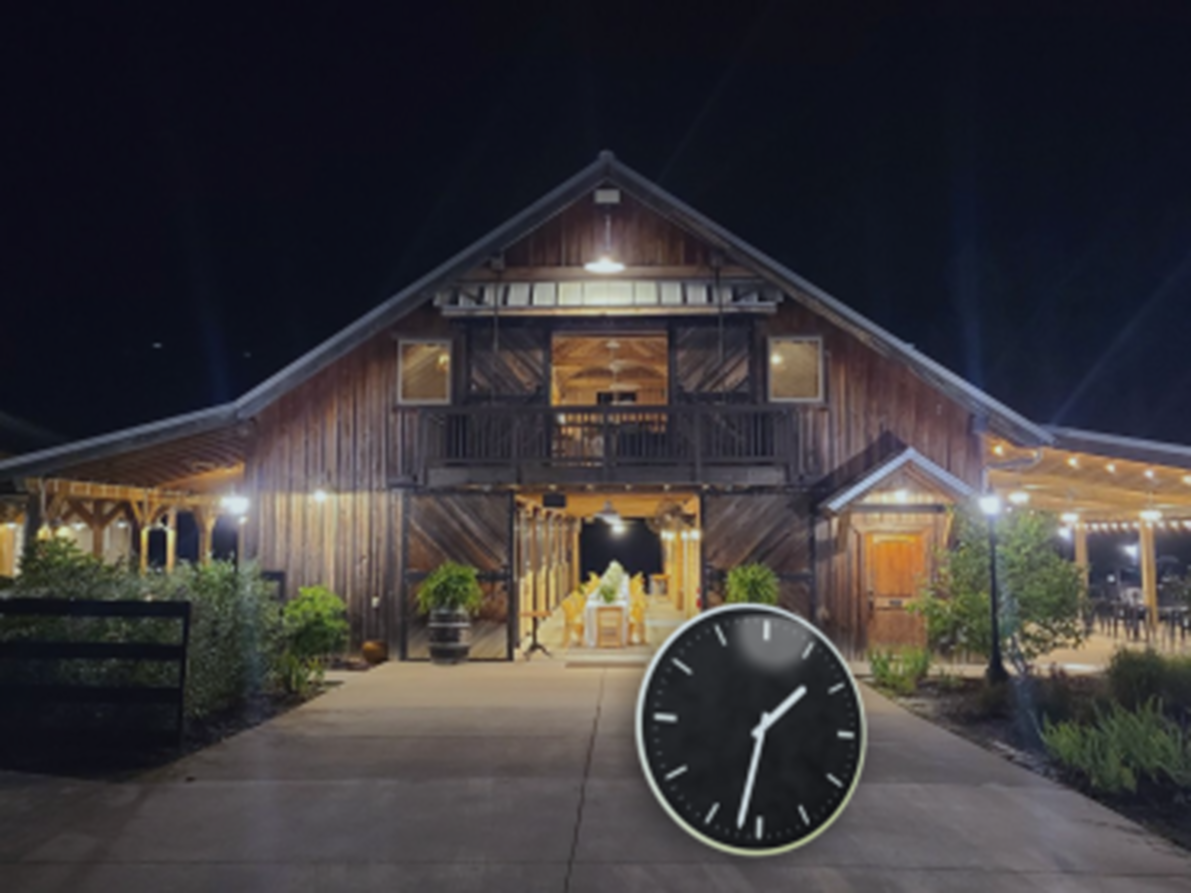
1 h 32 min
